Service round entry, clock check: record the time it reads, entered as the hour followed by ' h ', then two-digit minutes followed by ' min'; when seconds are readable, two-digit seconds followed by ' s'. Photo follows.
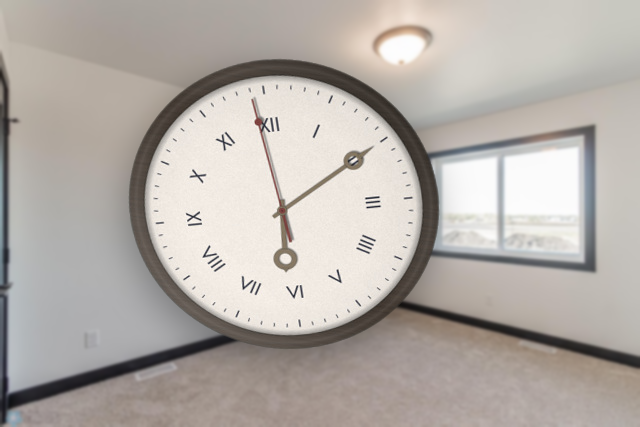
6 h 09 min 59 s
